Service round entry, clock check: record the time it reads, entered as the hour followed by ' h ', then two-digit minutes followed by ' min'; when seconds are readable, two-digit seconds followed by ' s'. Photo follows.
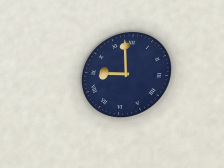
8 h 58 min
